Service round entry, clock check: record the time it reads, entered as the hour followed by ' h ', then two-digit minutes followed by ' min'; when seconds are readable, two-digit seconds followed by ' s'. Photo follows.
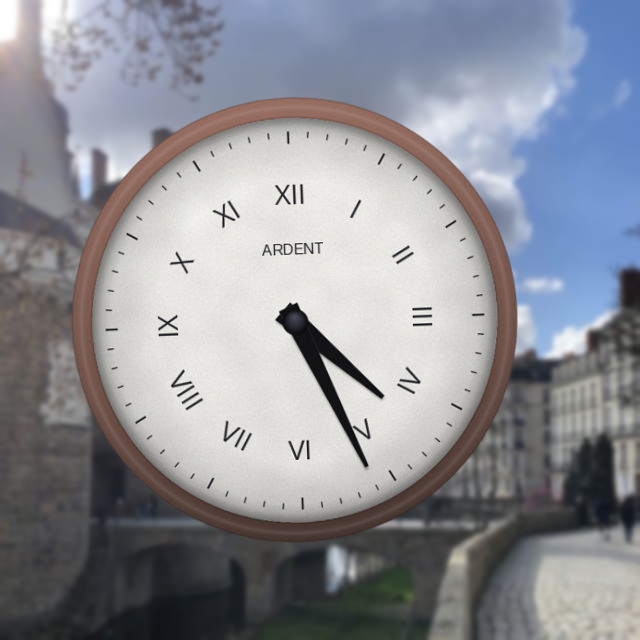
4 h 26 min
